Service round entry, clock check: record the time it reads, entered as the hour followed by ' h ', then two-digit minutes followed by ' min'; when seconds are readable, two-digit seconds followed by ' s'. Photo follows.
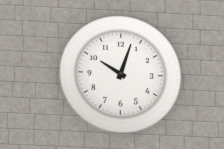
10 h 03 min
